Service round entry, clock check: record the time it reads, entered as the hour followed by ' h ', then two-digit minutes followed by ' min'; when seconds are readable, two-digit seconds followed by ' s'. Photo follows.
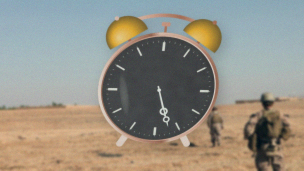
5 h 27 min
